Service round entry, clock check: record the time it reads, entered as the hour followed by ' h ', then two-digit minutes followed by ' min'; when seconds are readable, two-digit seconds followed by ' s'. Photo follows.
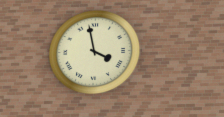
3 h 58 min
